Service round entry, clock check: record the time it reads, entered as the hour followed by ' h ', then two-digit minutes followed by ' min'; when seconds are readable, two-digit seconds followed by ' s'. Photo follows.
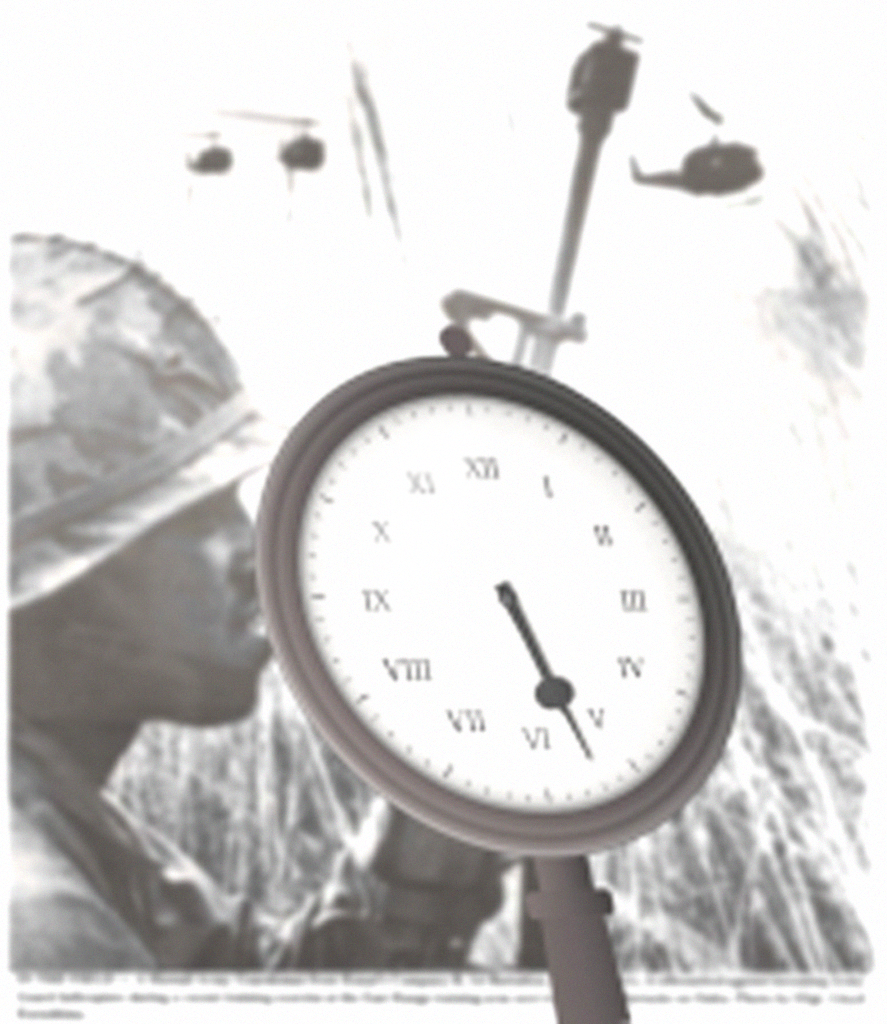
5 h 27 min
